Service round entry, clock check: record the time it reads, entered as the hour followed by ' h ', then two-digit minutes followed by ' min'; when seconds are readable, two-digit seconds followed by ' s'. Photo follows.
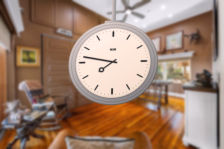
7 h 47 min
